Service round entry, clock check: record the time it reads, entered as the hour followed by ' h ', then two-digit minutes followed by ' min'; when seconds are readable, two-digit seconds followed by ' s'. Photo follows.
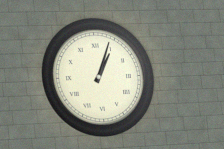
1 h 04 min
